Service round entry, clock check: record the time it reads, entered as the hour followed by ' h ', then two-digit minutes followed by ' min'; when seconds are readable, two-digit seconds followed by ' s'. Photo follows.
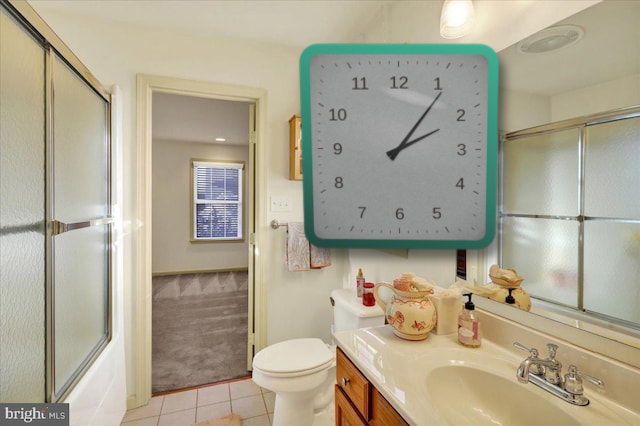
2 h 06 min
